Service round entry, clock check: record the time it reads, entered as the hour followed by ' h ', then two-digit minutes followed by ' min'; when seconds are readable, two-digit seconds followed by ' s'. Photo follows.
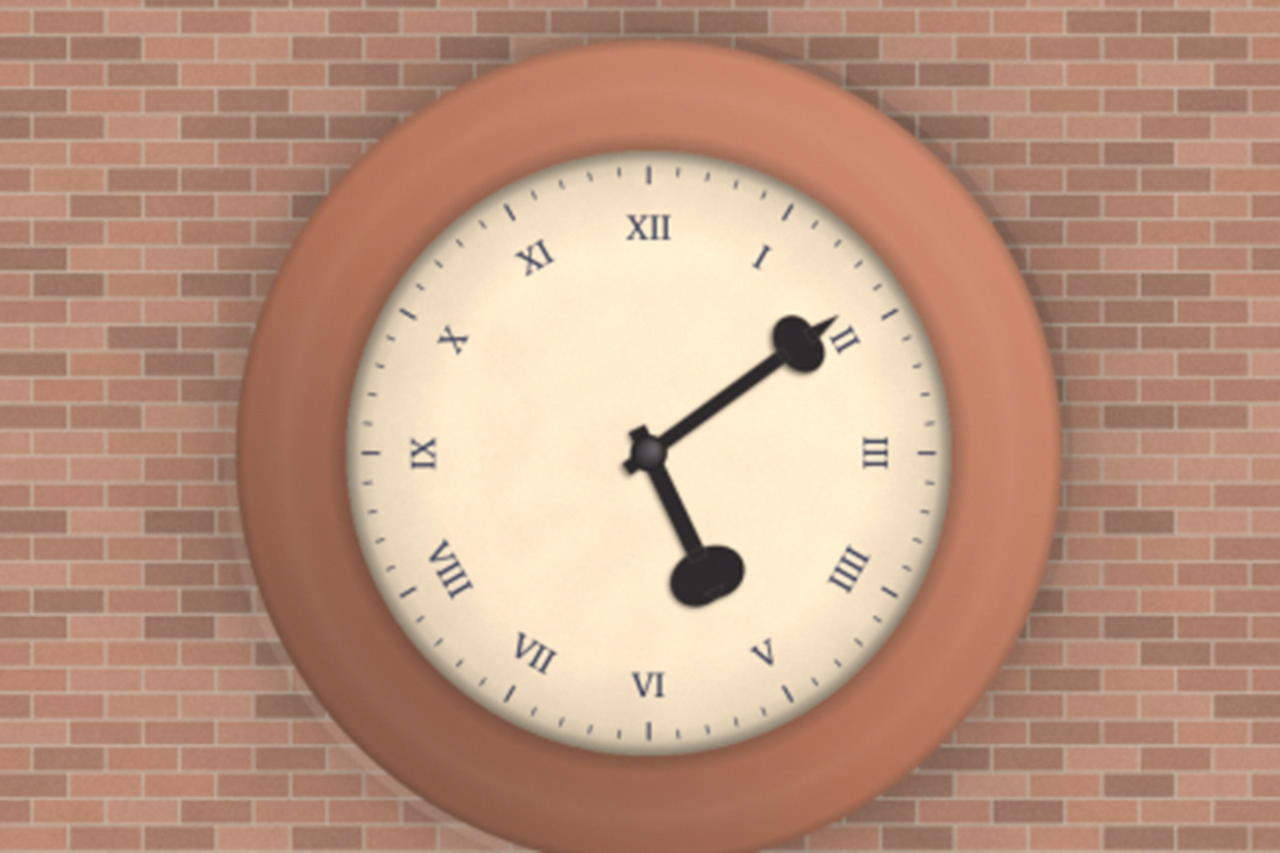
5 h 09 min
